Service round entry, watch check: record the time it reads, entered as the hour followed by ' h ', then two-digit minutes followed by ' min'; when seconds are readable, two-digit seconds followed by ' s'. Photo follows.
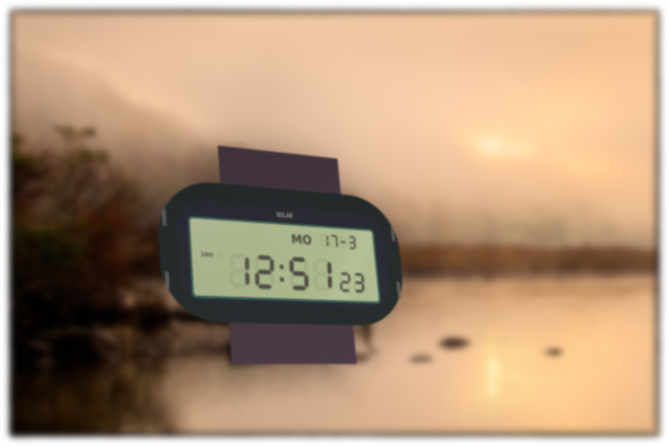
12 h 51 min 23 s
